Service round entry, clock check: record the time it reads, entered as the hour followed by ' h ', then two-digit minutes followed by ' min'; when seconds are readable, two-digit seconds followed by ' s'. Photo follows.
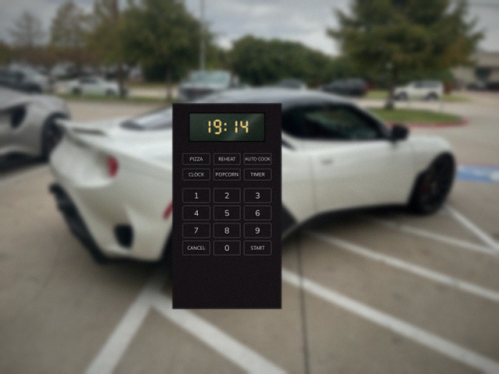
19 h 14 min
